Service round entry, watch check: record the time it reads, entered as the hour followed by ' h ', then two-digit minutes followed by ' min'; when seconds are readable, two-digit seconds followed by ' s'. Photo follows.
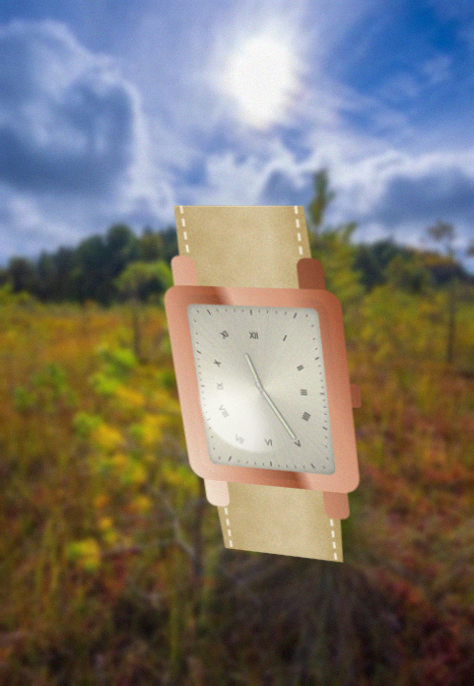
11 h 25 min
